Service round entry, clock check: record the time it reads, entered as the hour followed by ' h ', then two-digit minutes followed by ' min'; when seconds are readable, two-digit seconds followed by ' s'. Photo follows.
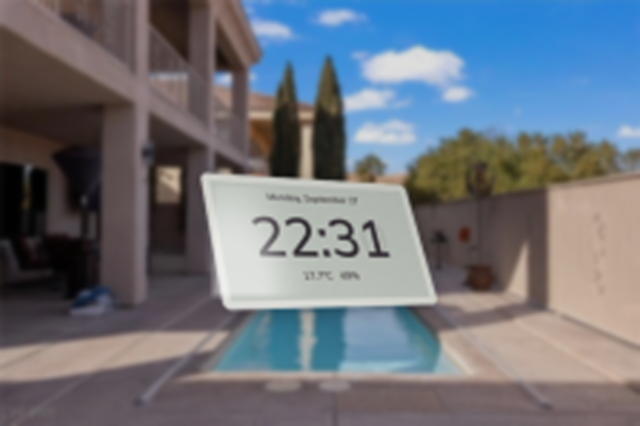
22 h 31 min
